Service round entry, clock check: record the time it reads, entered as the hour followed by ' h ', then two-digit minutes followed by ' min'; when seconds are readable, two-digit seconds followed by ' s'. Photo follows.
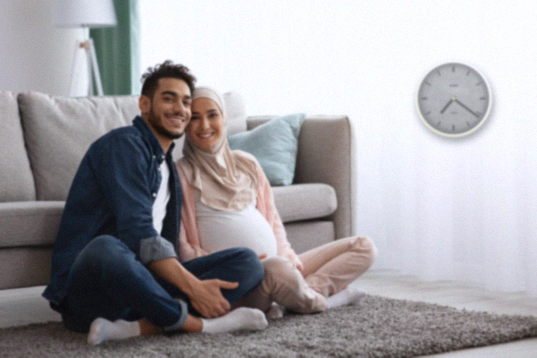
7 h 21 min
